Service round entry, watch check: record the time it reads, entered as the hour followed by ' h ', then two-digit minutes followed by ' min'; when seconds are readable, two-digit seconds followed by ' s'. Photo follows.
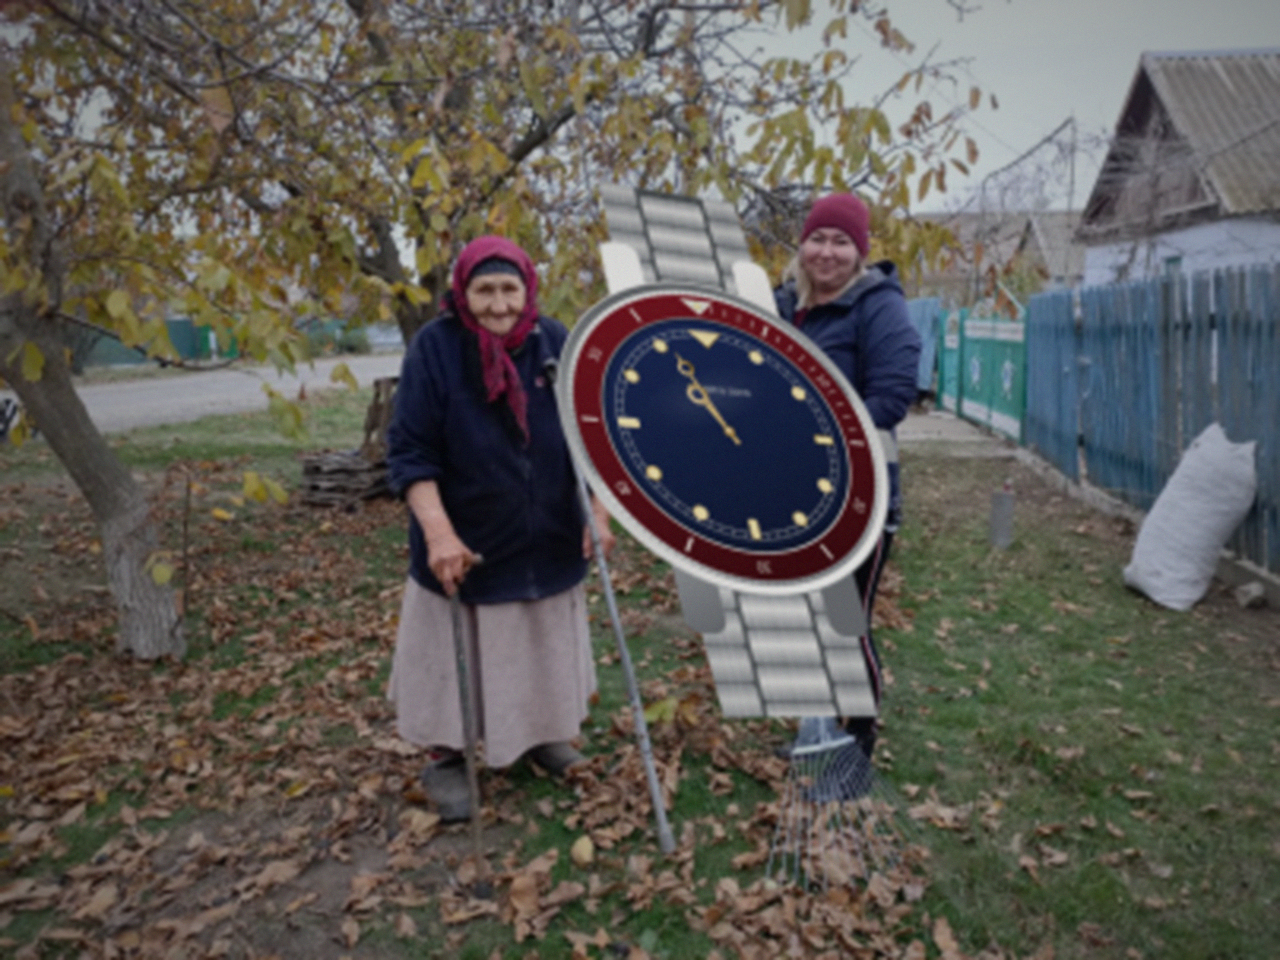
10 h 56 min
